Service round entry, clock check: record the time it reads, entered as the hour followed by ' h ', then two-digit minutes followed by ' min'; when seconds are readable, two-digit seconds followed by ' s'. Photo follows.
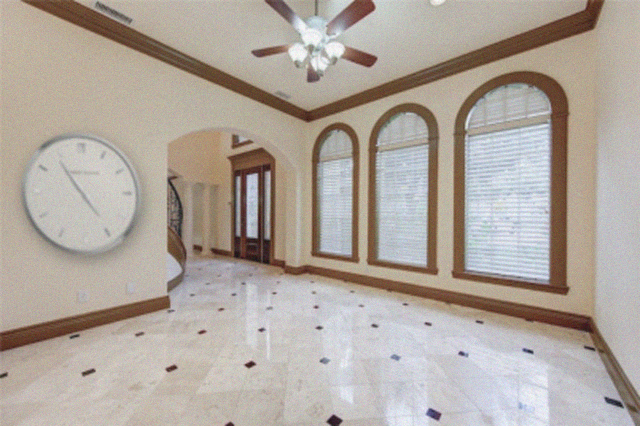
4 h 54 min
